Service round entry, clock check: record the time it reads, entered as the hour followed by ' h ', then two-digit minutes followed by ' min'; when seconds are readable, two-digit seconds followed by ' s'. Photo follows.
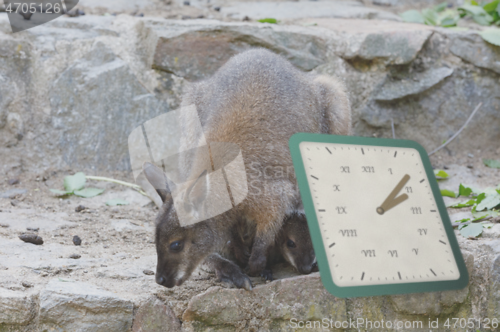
2 h 08 min
